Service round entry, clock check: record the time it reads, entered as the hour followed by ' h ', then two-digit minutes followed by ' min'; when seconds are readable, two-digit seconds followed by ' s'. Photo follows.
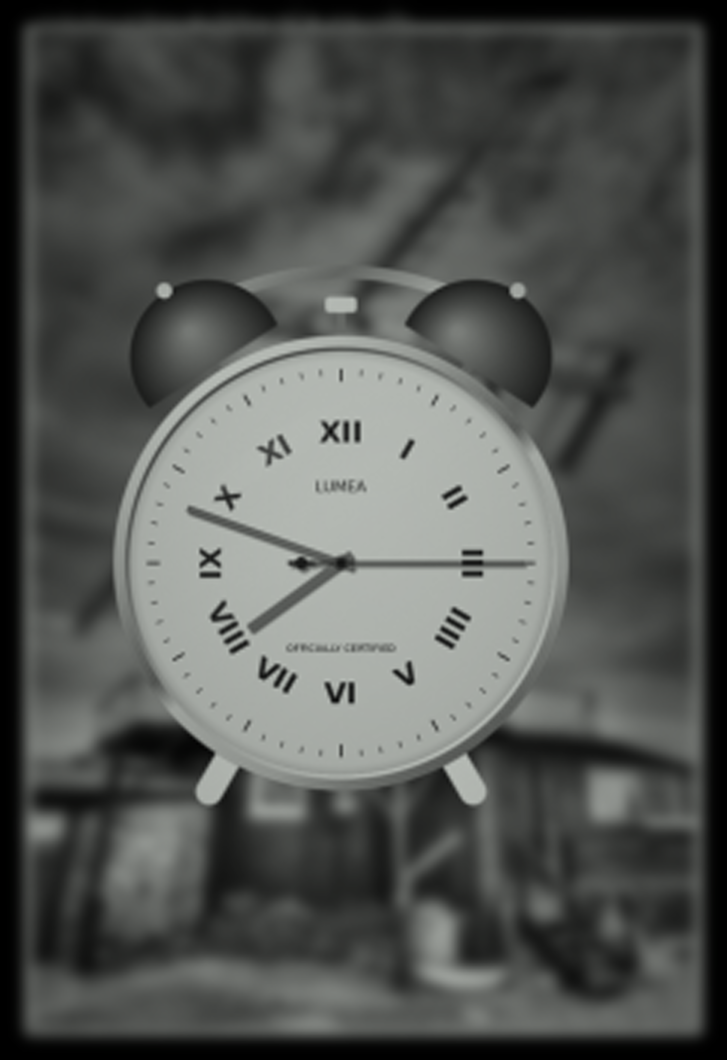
7 h 48 min 15 s
